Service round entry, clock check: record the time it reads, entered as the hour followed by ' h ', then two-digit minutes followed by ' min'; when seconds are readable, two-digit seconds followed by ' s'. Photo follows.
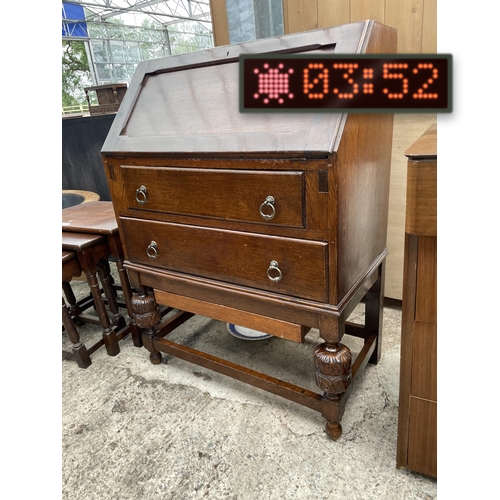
3 h 52 min
